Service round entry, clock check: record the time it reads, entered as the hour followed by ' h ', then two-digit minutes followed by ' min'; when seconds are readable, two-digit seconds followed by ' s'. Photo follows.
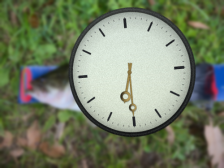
6 h 30 min
